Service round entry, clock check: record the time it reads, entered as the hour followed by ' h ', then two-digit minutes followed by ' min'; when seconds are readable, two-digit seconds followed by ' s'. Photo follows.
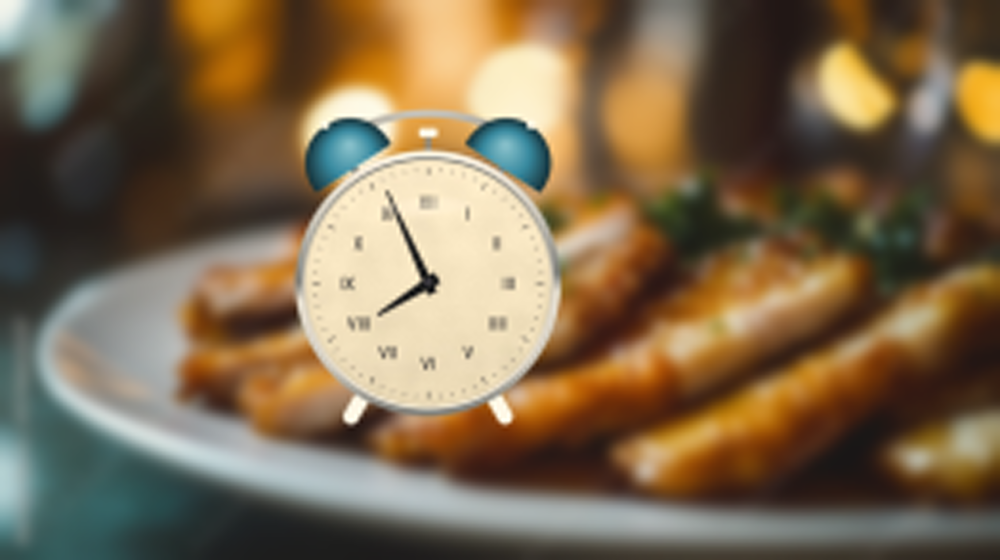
7 h 56 min
